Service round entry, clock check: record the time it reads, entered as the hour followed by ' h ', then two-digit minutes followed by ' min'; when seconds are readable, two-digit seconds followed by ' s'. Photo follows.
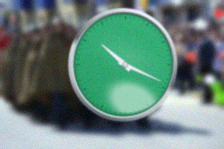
10 h 19 min
